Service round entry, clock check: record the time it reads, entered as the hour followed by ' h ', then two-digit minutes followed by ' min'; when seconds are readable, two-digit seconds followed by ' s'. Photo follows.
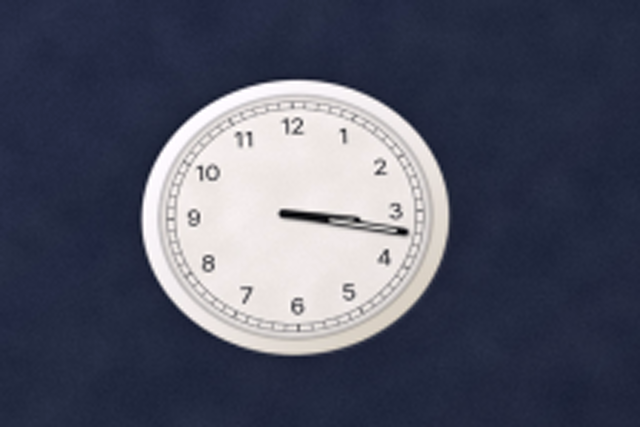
3 h 17 min
